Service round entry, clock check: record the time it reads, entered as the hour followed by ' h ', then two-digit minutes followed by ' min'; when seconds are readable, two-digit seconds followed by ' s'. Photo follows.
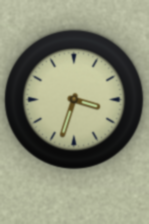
3 h 33 min
